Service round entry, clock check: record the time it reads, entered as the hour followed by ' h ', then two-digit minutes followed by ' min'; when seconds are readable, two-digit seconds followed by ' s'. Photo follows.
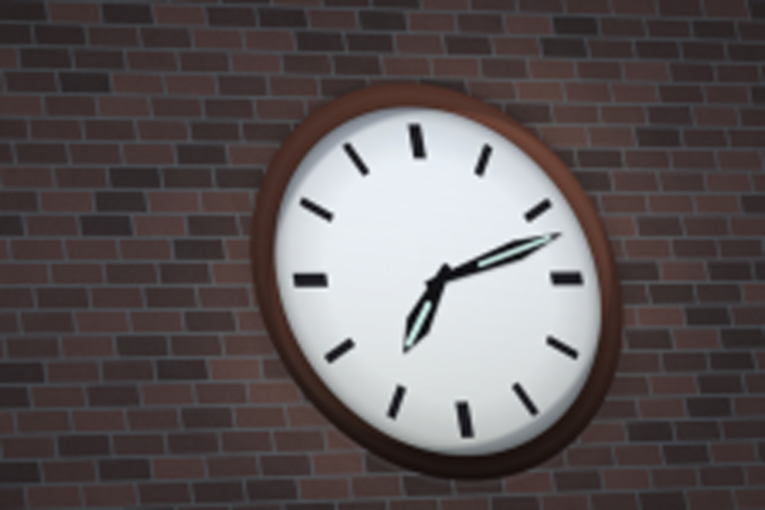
7 h 12 min
